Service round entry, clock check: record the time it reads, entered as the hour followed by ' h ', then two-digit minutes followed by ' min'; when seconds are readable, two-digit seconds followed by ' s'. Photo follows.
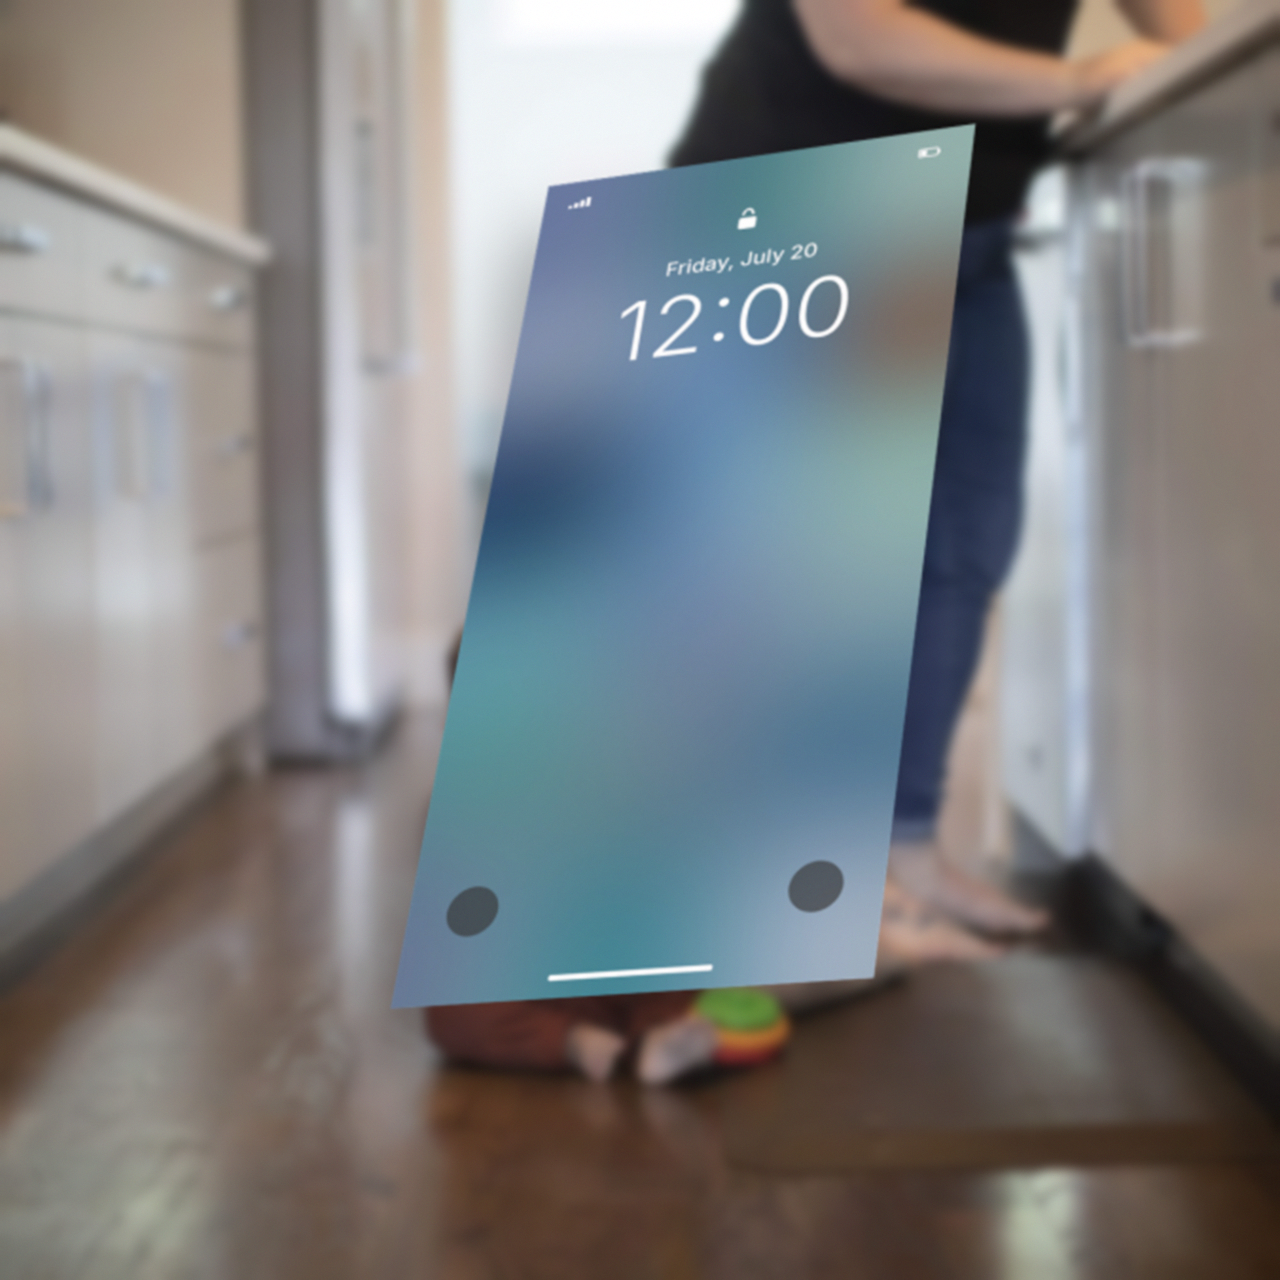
12 h 00 min
